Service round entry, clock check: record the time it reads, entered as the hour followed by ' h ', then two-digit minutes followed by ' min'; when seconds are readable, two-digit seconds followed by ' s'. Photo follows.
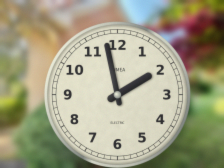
1 h 58 min
